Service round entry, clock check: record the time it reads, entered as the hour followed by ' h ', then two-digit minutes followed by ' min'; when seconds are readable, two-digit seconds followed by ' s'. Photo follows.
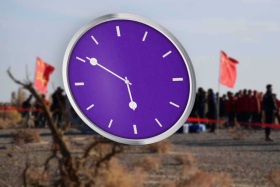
5 h 51 min
